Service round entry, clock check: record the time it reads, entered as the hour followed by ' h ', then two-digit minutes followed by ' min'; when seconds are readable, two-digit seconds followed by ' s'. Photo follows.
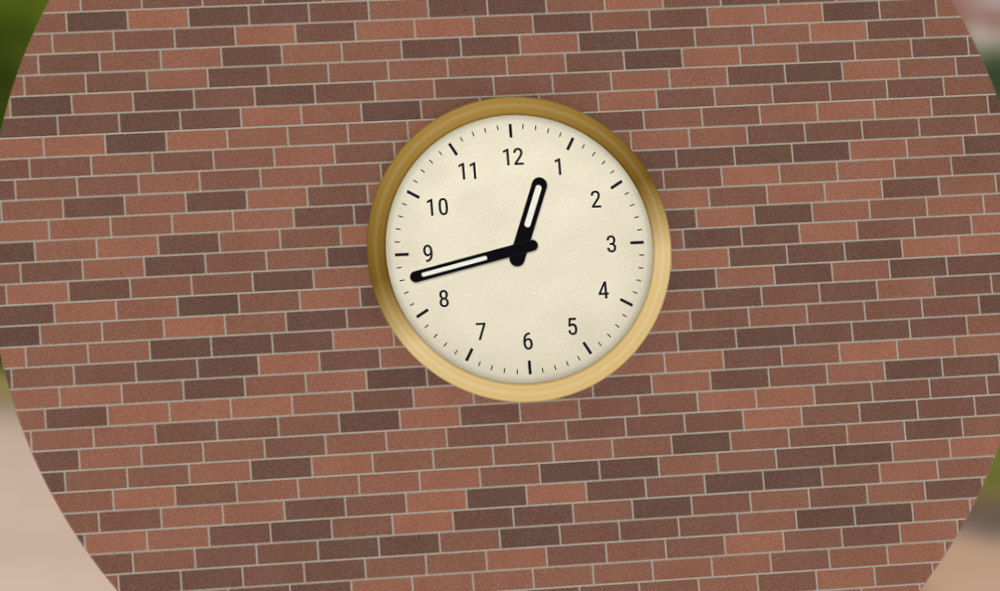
12 h 43 min
